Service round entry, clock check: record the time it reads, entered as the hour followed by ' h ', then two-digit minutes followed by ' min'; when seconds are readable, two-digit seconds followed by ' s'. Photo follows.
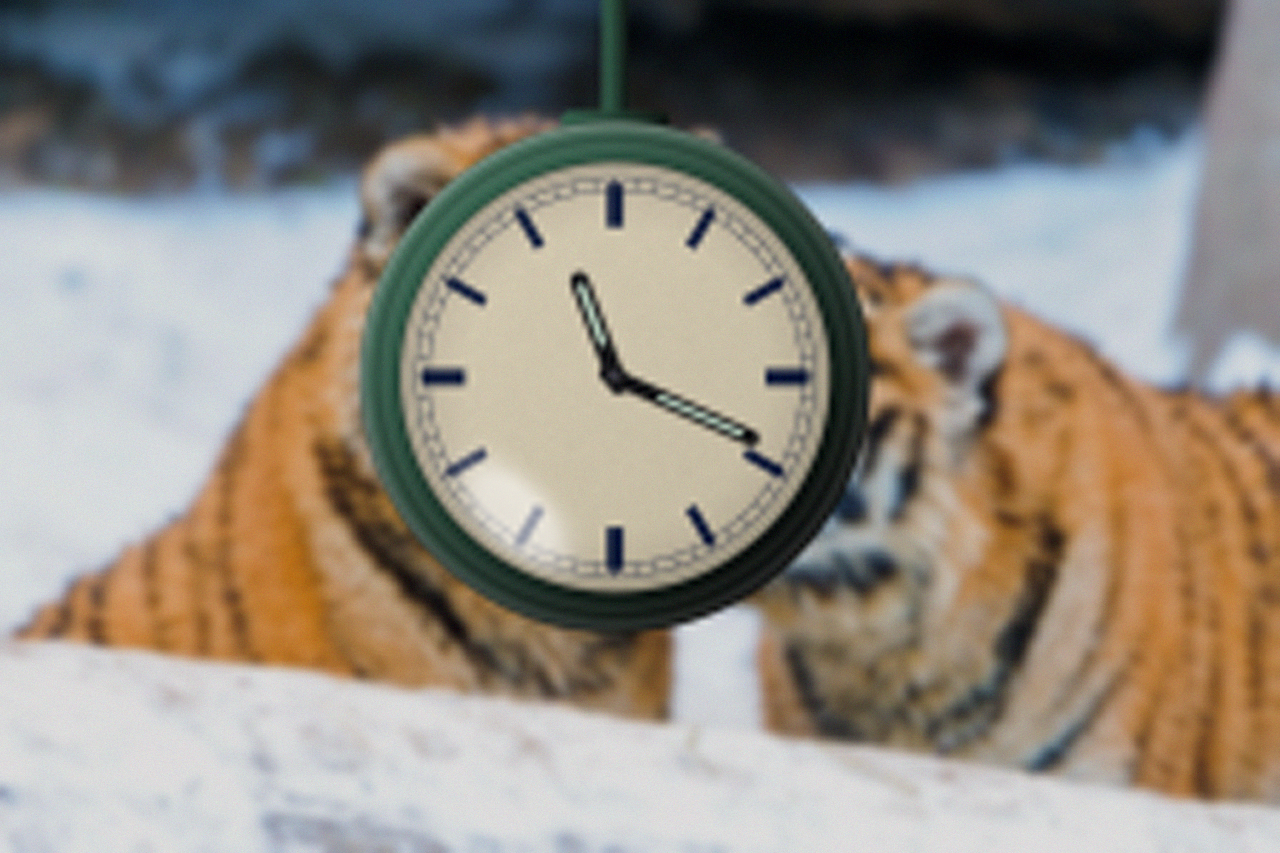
11 h 19 min
